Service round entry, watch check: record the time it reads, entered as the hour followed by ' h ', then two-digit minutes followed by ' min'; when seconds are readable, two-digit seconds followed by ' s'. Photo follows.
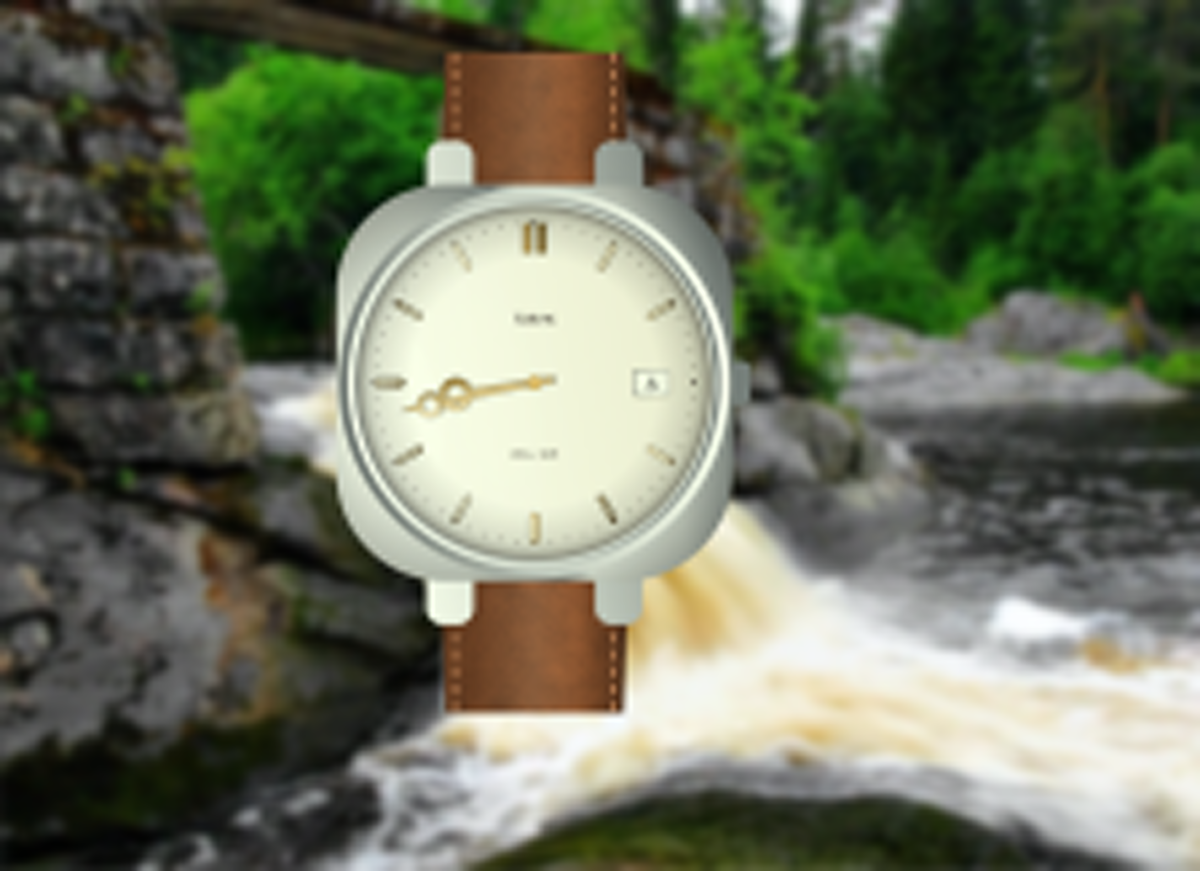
8 h 43 min
